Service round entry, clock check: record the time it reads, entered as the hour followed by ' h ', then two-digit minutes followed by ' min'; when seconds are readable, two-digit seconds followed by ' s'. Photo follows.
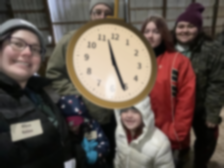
11 h 26 min
